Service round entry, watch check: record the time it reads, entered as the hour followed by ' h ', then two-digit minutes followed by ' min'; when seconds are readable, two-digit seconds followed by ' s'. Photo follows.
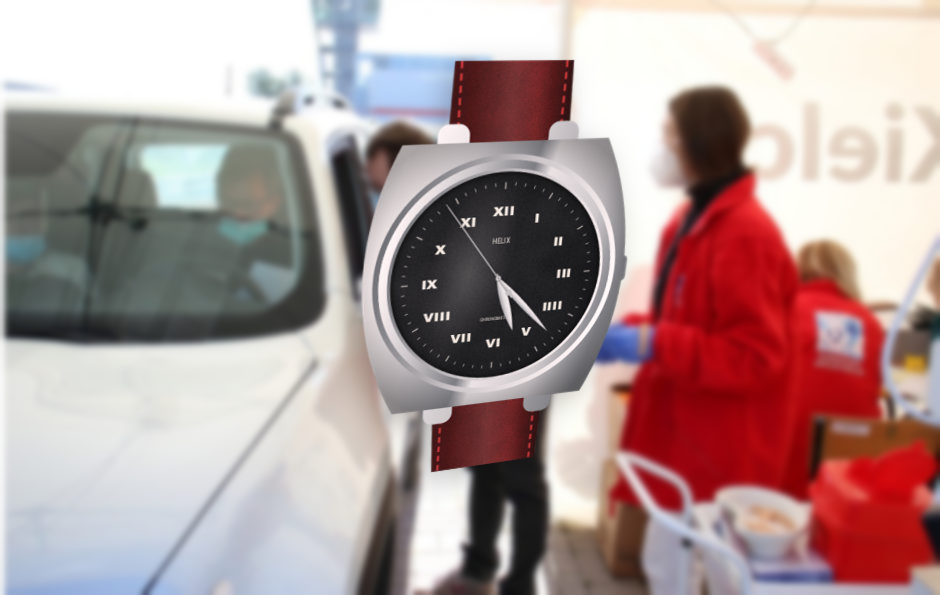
5 h 22 min 54 s
